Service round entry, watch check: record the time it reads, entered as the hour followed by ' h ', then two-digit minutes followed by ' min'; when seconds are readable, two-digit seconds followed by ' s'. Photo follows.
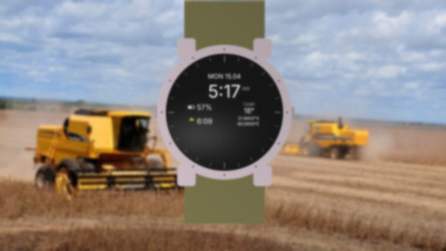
5 h 17 min
